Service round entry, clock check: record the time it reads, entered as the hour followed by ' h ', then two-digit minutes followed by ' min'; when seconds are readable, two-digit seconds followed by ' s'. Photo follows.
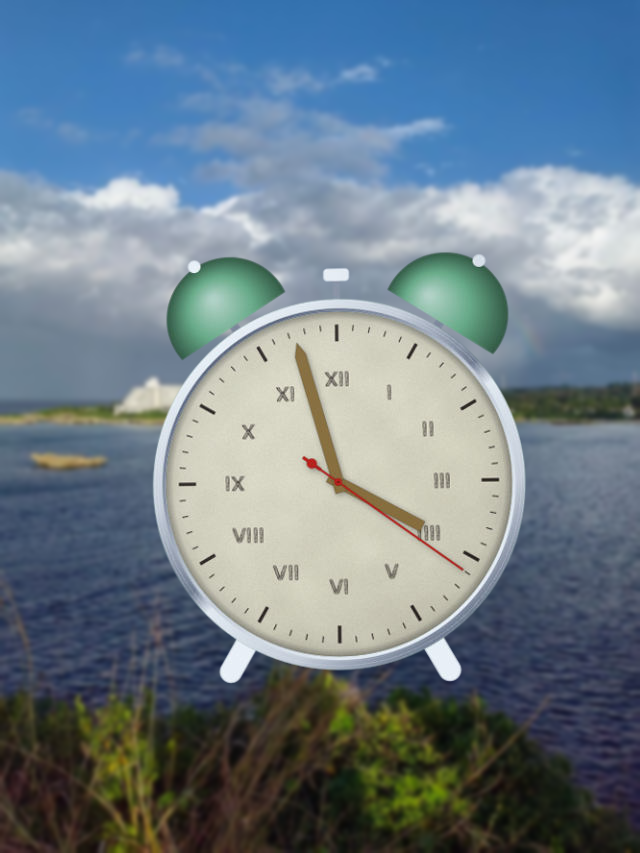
3 h 57 min 21 s
